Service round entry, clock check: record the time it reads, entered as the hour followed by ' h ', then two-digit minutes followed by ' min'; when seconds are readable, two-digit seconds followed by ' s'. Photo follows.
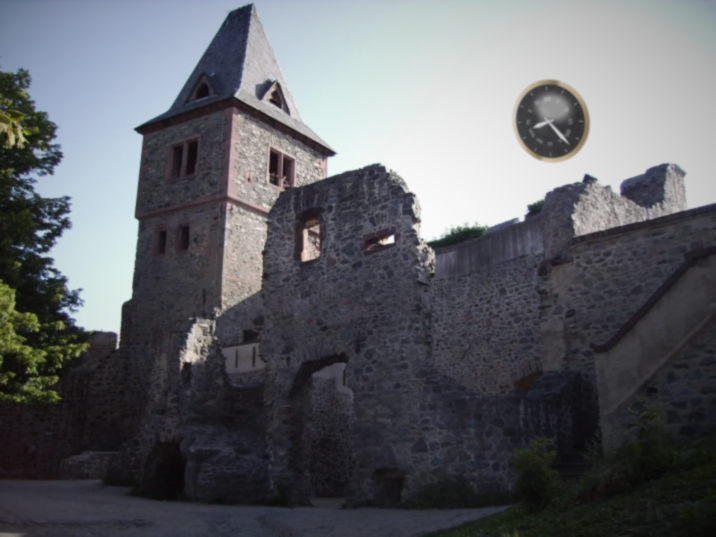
8 h 23 min
